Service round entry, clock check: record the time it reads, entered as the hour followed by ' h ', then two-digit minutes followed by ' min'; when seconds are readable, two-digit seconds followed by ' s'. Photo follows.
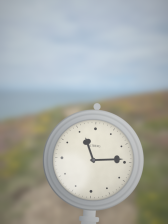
11 h 14 min
